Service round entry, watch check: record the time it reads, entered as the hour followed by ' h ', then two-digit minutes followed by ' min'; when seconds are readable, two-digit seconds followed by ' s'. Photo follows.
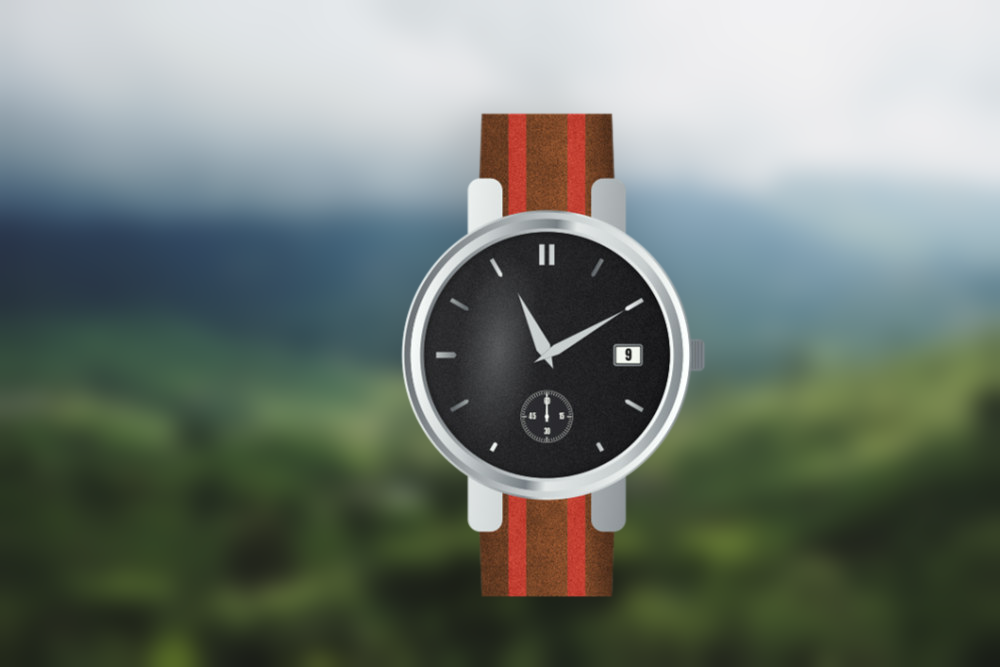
11 h 10 min
